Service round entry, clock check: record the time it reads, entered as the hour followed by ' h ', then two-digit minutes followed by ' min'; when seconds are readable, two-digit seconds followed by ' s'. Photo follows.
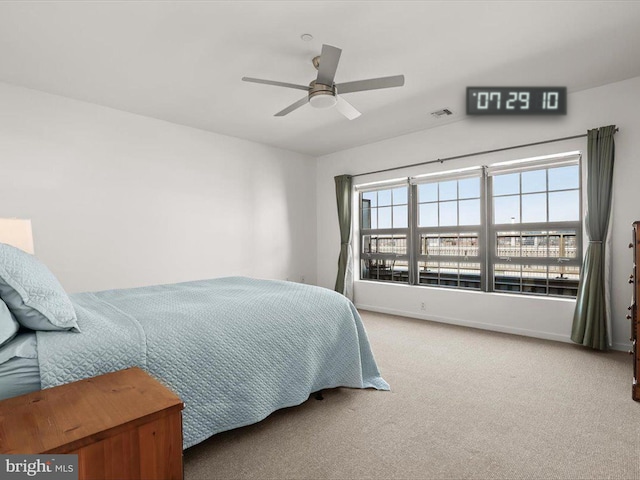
7 h 29 min 10 s
